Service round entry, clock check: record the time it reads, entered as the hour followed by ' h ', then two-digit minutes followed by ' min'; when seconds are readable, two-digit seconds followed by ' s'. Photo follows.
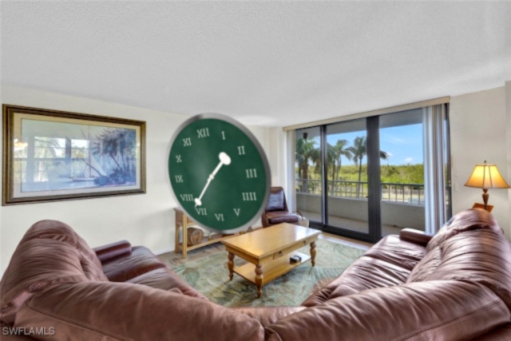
1 h 37 min
